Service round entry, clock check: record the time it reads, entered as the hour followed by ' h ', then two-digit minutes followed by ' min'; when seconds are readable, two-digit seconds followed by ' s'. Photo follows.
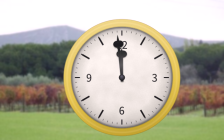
11 h 59 min
